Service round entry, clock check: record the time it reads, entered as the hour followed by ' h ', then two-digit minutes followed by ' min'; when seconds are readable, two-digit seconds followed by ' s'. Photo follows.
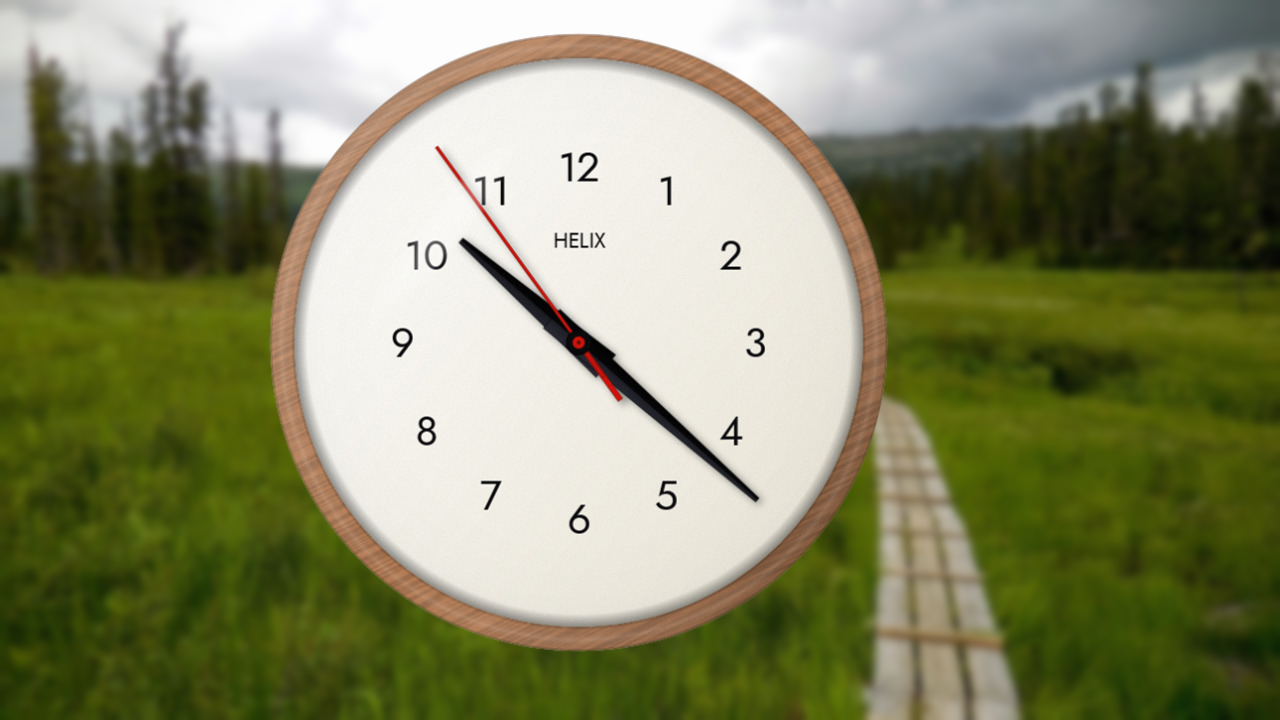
10 h 21 min 54 s
